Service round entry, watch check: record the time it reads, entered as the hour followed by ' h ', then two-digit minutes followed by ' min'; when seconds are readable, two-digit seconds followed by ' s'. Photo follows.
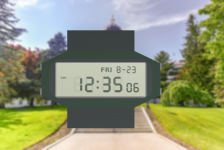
12 h 35 min 06 s
